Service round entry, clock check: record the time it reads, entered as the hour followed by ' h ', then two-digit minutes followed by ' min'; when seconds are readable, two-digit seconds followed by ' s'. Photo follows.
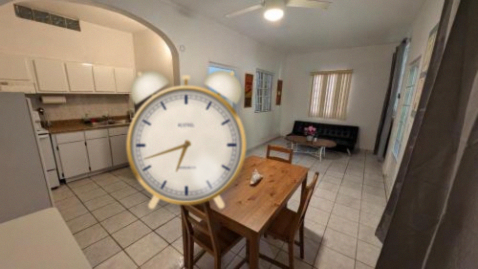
6 h 42 min
